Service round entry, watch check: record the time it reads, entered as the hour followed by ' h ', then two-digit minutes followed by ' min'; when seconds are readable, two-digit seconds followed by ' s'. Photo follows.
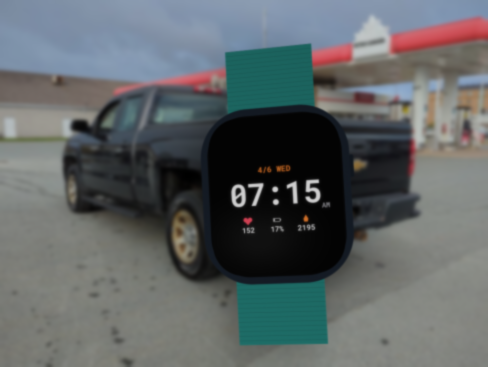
7 h 15 min
